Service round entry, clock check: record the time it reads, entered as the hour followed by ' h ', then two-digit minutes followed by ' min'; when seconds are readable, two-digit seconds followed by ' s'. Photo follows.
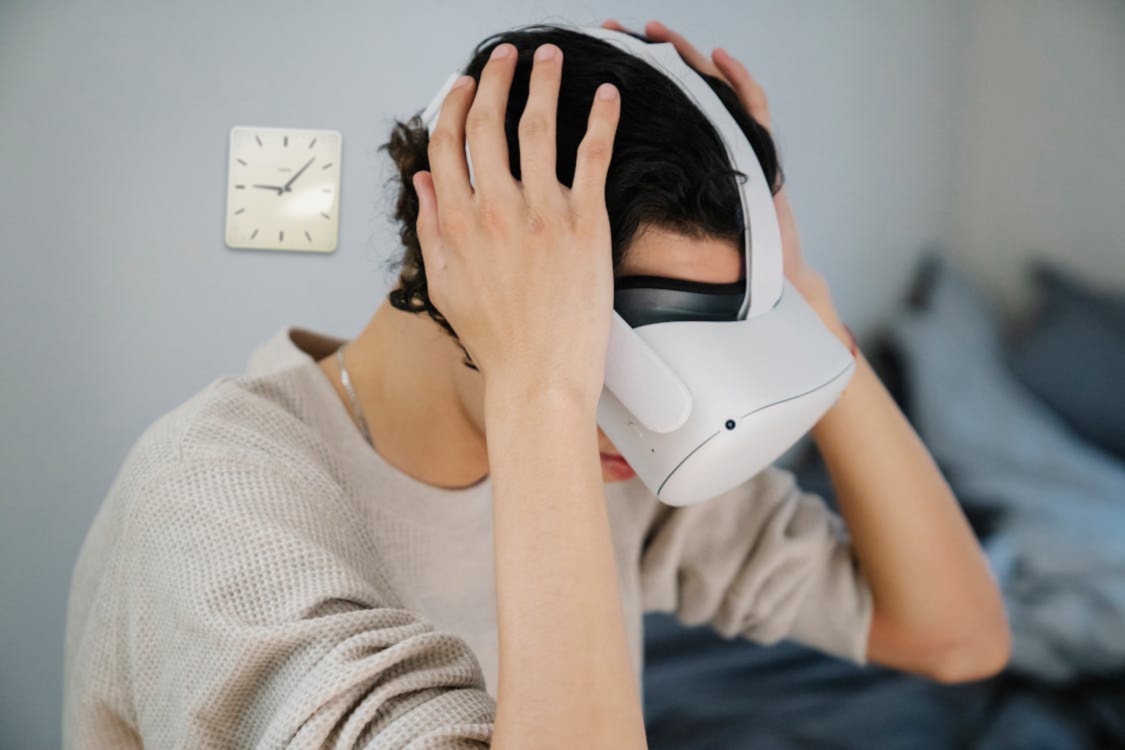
9 h 07 min
